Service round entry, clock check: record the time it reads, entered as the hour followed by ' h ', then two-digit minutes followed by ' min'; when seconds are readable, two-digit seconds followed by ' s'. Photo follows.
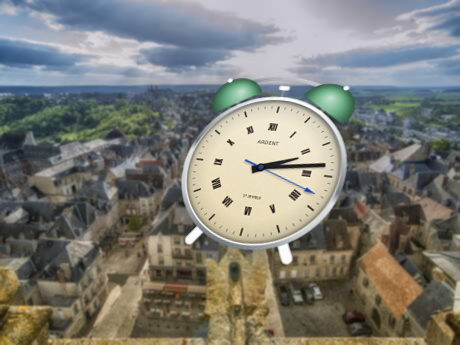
2 h 13 min 18 s
